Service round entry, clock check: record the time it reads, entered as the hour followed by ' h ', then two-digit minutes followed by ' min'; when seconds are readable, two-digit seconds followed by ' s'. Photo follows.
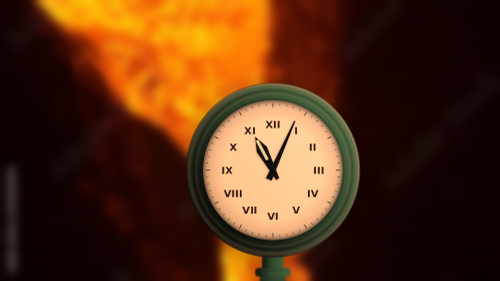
11 h 04 min
